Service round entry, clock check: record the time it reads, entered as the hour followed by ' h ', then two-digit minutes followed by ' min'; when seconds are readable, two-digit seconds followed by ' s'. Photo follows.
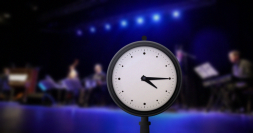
4 h 15 min
